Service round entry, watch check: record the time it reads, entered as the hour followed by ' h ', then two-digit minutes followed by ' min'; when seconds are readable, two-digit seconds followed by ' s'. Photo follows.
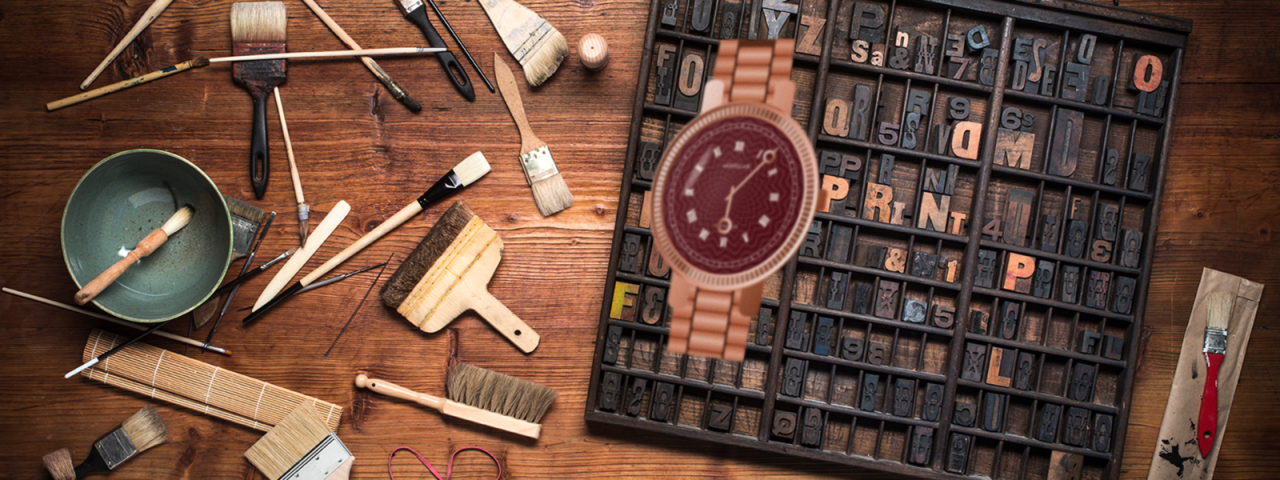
6 h 07 min
